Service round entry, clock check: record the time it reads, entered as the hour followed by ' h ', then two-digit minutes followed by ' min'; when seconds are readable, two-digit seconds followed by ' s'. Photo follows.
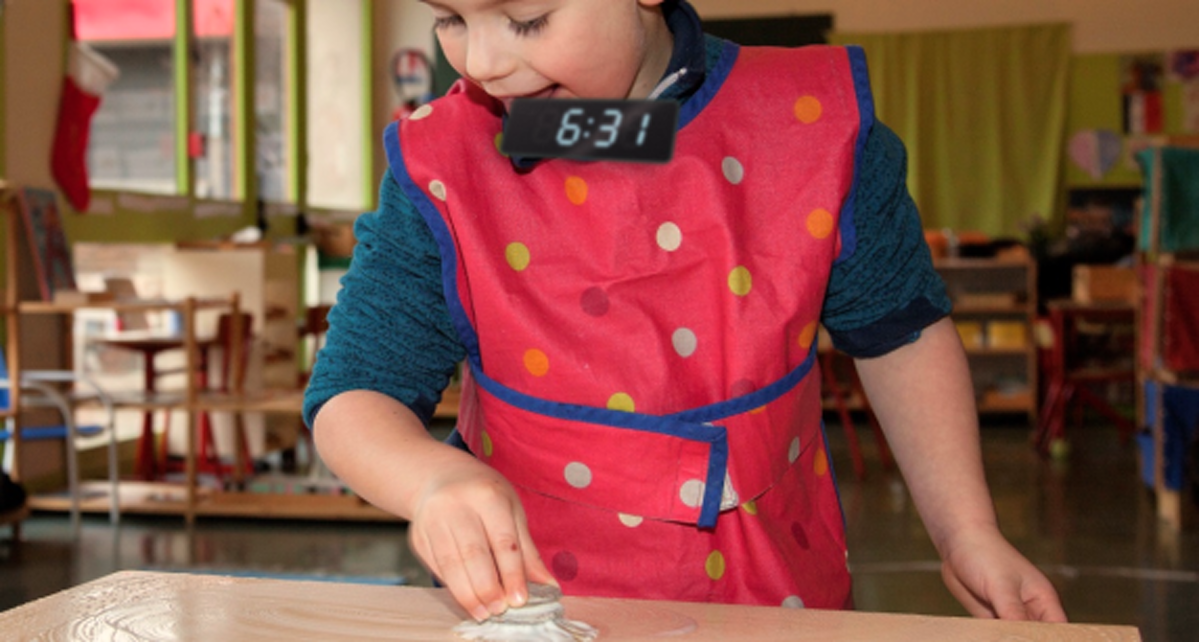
6 h 31 min
